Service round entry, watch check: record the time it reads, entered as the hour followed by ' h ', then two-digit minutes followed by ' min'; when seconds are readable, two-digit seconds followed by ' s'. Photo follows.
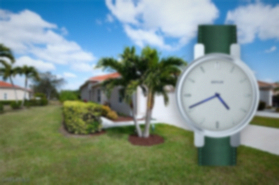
4 h 41 min
